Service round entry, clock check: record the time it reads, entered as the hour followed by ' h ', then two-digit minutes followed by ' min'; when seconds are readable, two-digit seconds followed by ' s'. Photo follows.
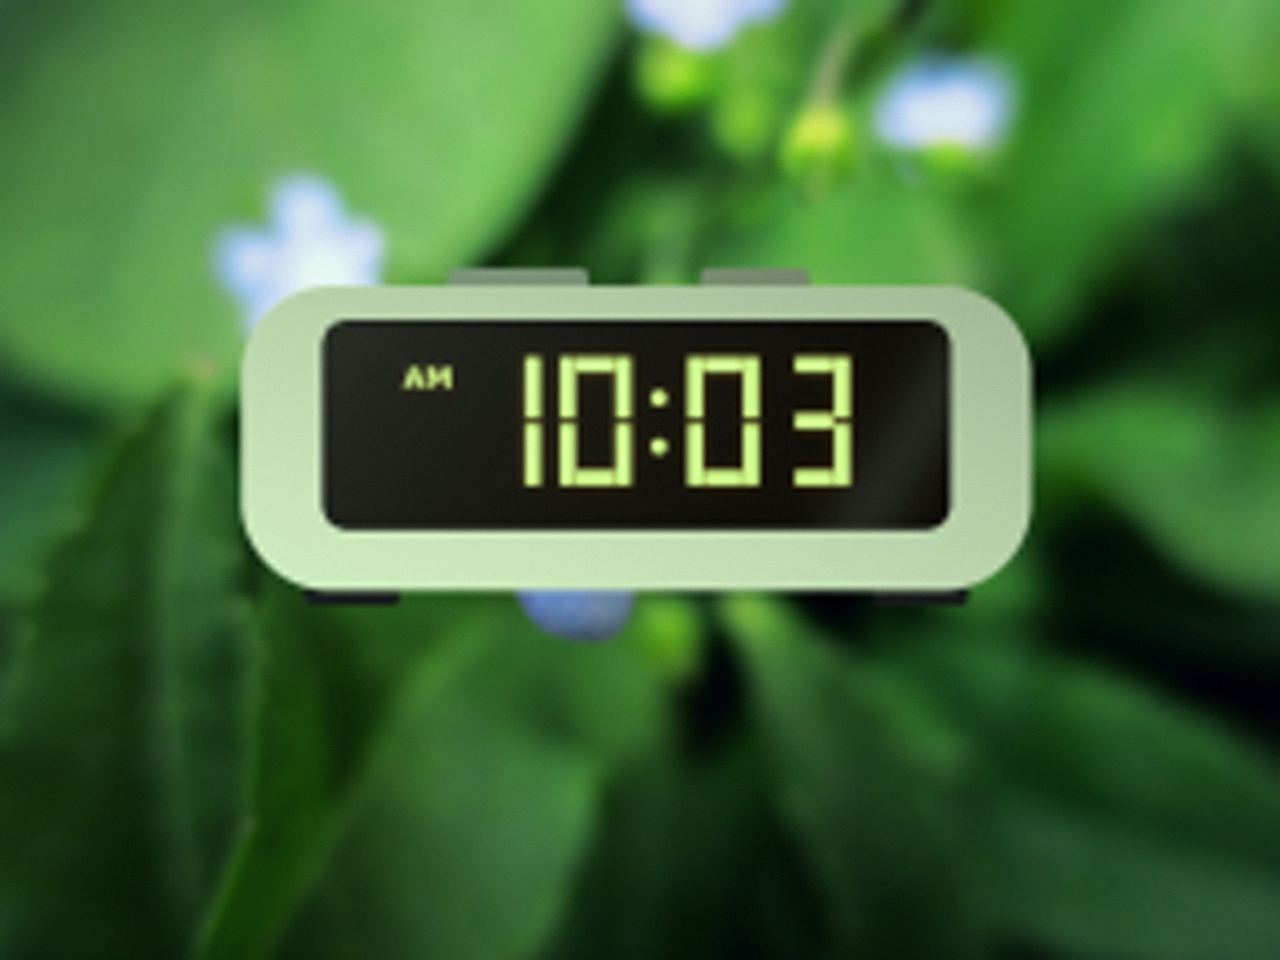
10 h 03 min
